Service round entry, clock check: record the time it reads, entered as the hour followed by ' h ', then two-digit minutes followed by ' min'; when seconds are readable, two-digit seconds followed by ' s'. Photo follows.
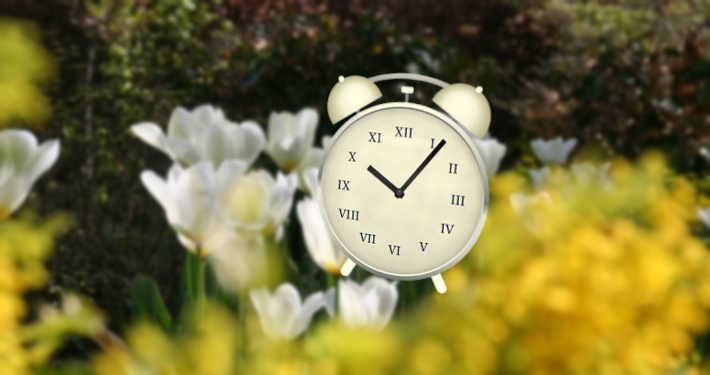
10 h 06 min
